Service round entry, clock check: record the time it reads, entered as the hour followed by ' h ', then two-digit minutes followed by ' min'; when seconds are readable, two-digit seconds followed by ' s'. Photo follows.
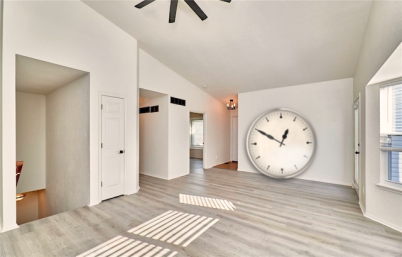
12 h 50 min
